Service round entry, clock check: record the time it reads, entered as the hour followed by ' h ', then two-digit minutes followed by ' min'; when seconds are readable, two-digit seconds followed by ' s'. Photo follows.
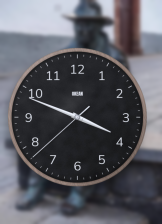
3 h 48 min 38 s
